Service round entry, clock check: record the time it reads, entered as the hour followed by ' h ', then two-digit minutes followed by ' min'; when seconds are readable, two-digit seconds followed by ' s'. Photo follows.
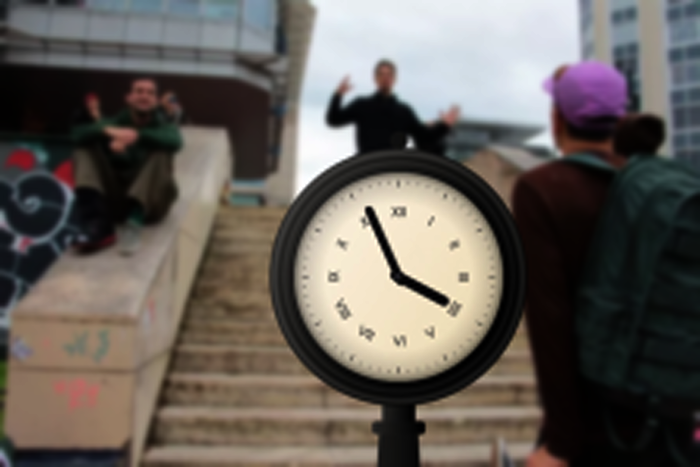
3 h 56 min
